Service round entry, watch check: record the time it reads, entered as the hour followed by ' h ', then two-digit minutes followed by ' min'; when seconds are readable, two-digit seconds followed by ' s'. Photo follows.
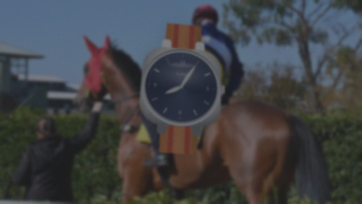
8 h 05 min
